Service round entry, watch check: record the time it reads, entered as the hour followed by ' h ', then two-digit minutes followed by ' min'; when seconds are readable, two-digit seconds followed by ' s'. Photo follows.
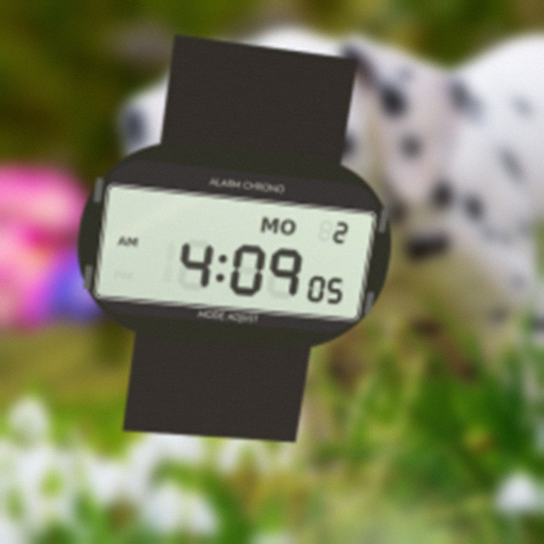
4 h 09 min 05 s
